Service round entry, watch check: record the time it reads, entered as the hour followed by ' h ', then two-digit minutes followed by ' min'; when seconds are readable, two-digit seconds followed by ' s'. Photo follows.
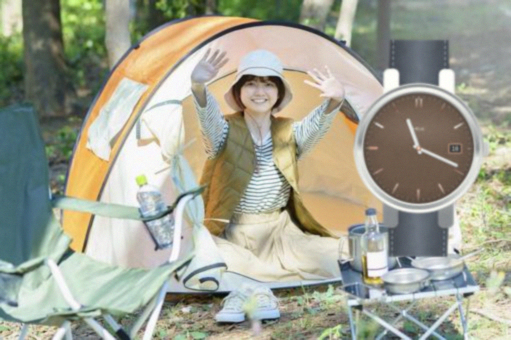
11 h 19 min
